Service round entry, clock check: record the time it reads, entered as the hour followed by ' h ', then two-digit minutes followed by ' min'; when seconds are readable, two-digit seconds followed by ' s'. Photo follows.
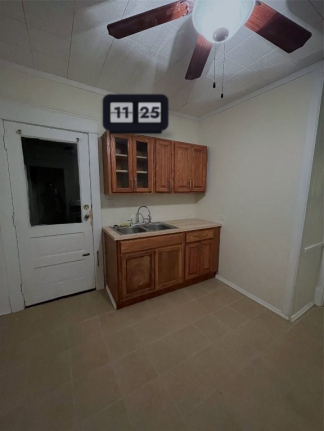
11 h 25 min
